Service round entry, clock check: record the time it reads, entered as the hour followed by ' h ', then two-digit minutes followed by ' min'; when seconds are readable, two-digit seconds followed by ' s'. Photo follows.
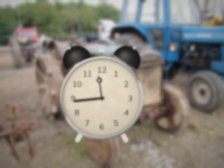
11 h 44 min
